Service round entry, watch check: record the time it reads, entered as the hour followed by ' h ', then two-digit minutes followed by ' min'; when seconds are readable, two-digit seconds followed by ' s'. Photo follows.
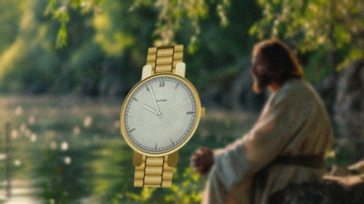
9 h 56 min
